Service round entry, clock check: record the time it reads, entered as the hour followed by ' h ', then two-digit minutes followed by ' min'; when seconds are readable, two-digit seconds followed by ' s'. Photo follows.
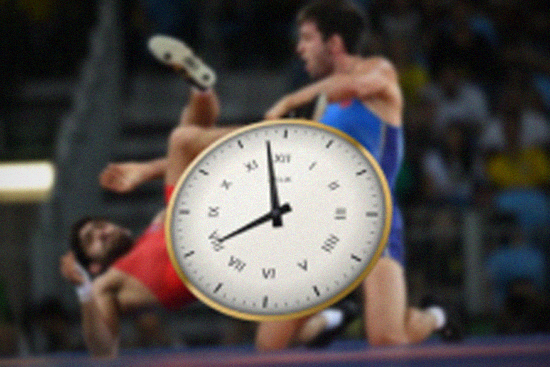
7 h 58 min
